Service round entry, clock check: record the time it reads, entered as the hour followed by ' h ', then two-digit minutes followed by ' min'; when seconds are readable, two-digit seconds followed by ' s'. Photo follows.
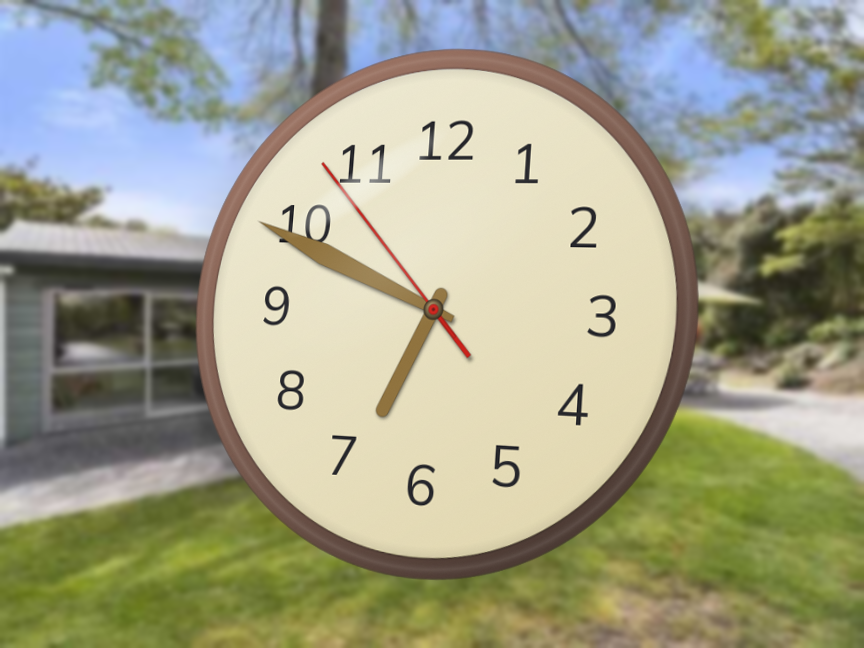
6 h 48 min 53 s
